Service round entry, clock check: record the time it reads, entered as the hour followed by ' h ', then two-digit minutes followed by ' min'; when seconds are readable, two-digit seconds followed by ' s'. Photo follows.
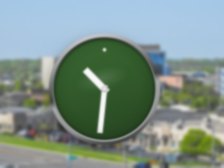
10 h 31 min
